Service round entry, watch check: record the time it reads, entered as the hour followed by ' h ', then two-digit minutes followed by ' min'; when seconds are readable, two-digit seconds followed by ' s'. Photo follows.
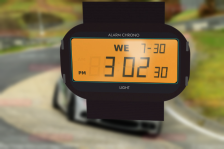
3 h 02 min 30 s
